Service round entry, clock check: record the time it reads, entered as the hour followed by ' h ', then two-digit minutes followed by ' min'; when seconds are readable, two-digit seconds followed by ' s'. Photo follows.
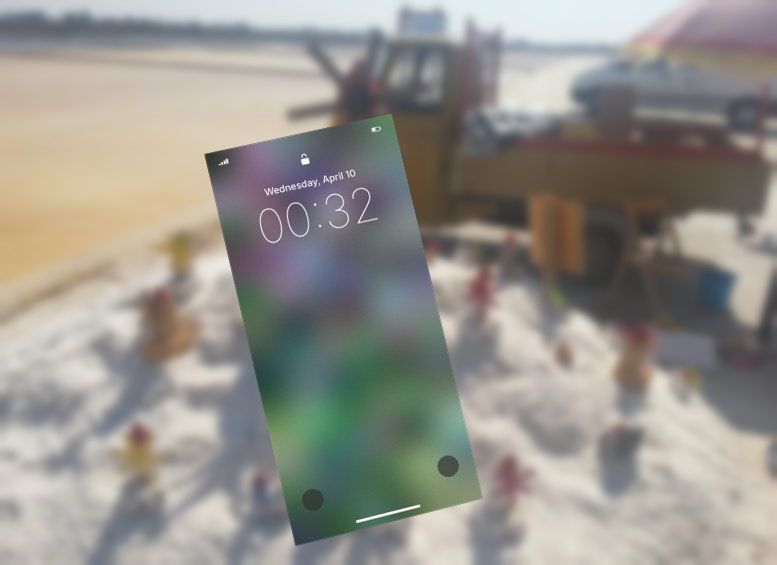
0 h 32 min
